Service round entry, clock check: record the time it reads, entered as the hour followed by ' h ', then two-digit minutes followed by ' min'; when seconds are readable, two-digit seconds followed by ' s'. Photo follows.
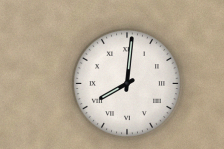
8 h 01 min
